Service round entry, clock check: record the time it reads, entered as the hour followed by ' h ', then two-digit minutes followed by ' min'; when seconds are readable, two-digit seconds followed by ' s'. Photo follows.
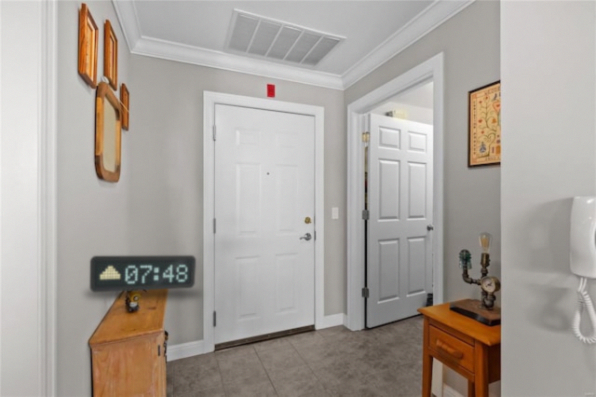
7 h 48 min
